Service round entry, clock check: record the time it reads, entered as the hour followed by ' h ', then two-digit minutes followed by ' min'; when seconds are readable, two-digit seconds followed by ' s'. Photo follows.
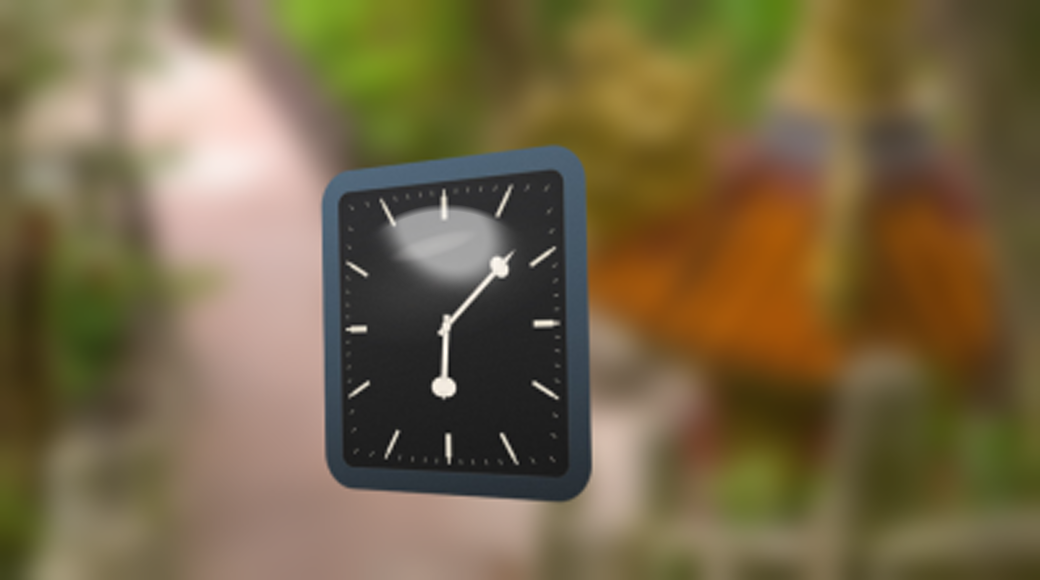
6 h 08 min
